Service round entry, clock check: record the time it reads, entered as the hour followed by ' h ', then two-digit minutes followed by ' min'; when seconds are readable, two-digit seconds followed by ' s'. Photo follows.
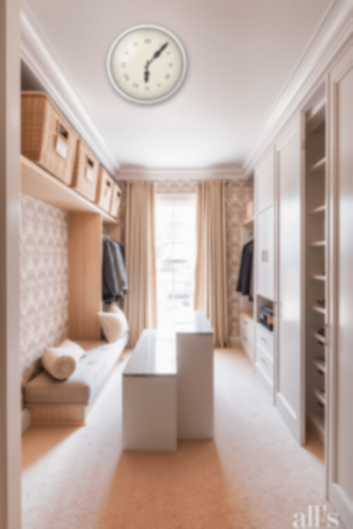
6 h 07 min
